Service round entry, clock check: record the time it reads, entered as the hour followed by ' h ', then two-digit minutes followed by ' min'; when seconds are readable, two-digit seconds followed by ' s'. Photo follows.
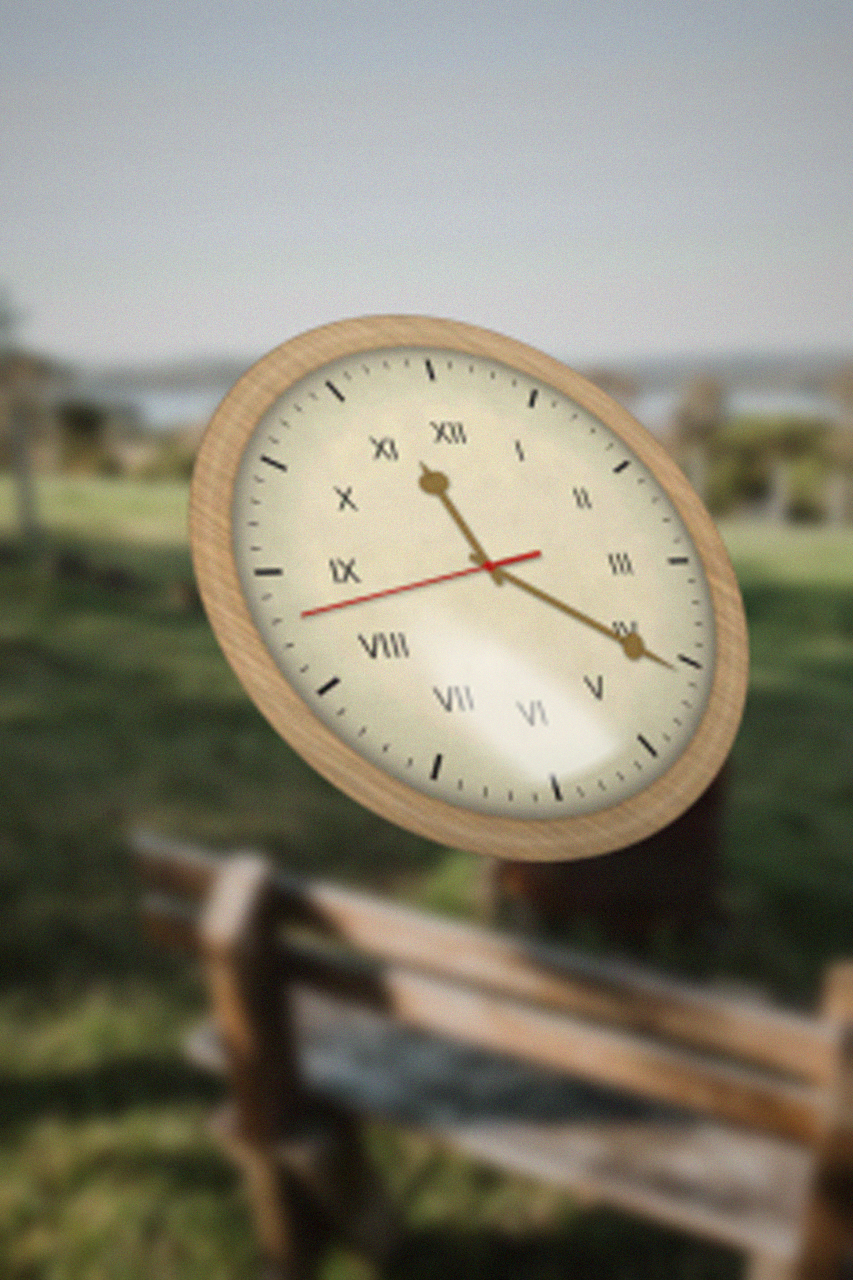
11 h 20 min 43 s
